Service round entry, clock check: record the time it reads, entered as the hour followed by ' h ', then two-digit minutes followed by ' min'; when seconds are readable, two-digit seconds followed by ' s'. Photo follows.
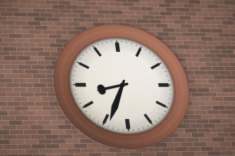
8 h 34 min
